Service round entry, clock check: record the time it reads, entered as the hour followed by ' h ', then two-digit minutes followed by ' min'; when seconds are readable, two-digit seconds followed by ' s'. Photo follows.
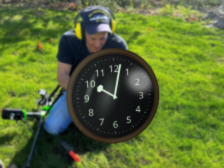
10 h 02 min
